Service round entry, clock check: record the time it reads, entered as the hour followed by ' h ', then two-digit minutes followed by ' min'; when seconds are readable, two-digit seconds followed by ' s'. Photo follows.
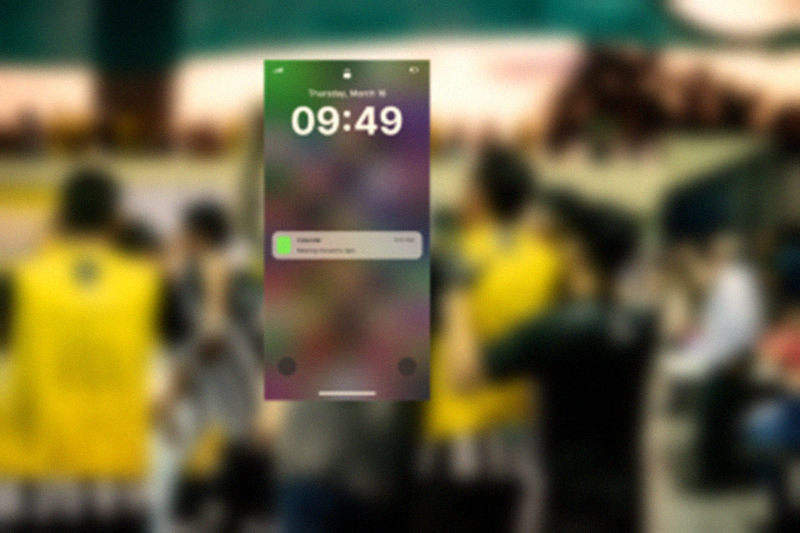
9 h 49 min
